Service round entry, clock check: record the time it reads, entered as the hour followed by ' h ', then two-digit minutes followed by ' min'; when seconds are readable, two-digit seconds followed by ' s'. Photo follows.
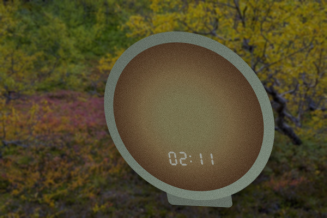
2 h 11 min
